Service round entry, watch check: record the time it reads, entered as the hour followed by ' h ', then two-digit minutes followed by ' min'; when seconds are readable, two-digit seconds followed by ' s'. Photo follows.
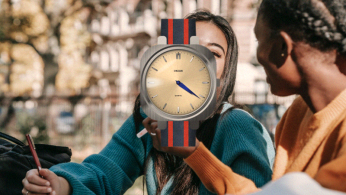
4 h 21 min
